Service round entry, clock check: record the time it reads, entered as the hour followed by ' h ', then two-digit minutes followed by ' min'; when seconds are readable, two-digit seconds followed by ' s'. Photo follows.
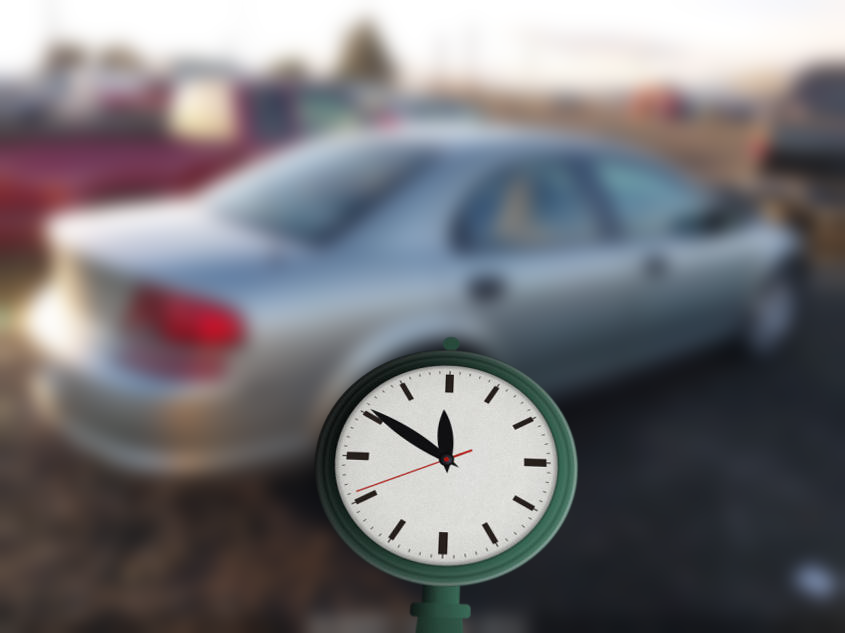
11 h 50 min 41 s
